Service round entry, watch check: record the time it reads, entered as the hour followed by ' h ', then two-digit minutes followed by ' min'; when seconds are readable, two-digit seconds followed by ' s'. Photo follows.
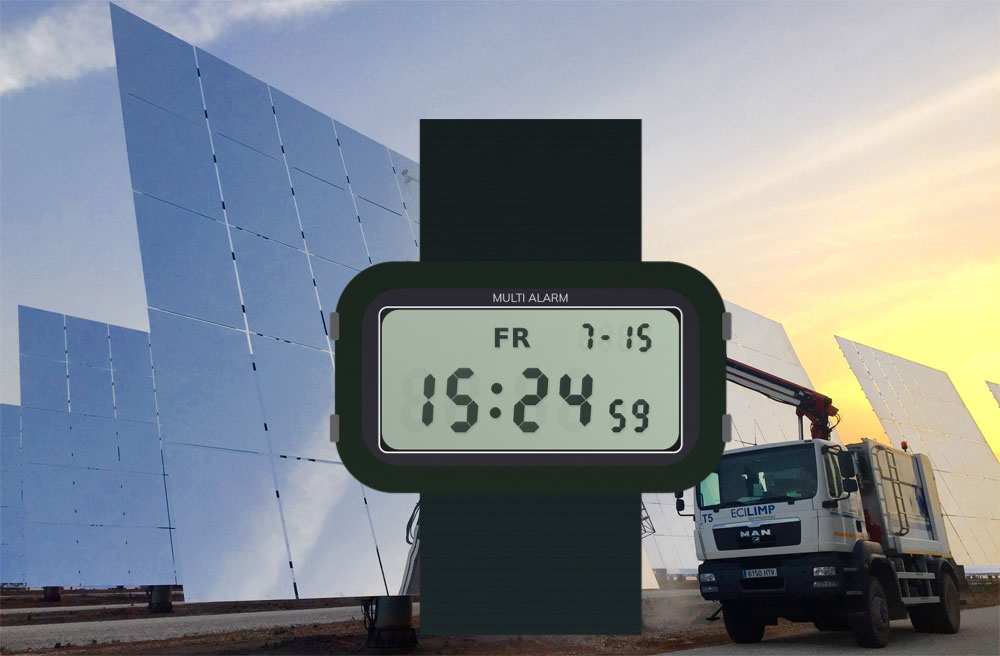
15 h 24 min 59 s
